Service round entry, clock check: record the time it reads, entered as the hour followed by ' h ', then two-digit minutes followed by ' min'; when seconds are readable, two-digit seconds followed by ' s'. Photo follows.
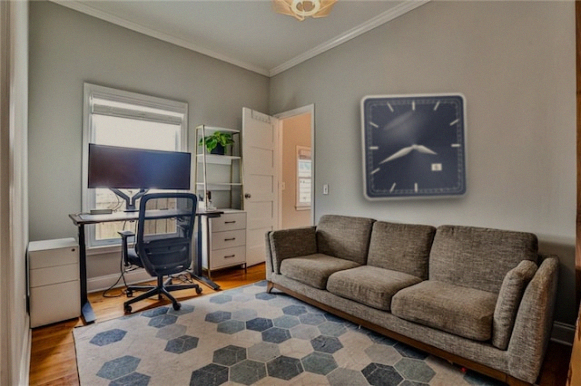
3 h 41 min
